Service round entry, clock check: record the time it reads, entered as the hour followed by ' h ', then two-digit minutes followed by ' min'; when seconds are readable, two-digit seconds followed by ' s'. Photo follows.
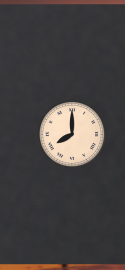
8 h 00 min
